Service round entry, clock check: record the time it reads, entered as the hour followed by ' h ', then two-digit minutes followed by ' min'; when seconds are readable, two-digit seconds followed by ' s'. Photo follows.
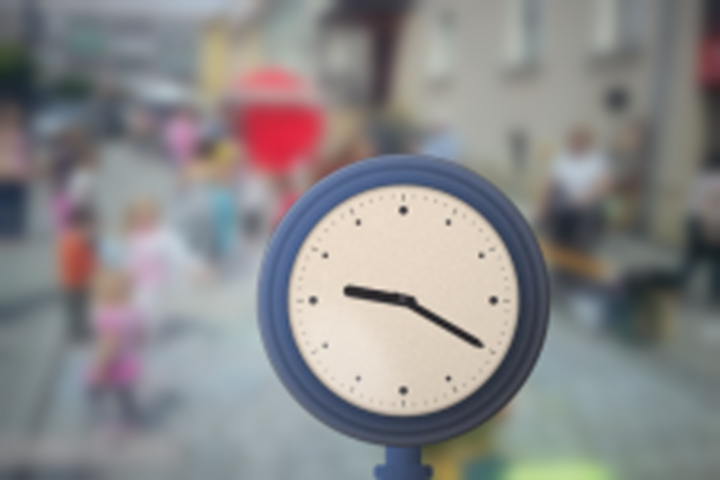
9 h 20 min
